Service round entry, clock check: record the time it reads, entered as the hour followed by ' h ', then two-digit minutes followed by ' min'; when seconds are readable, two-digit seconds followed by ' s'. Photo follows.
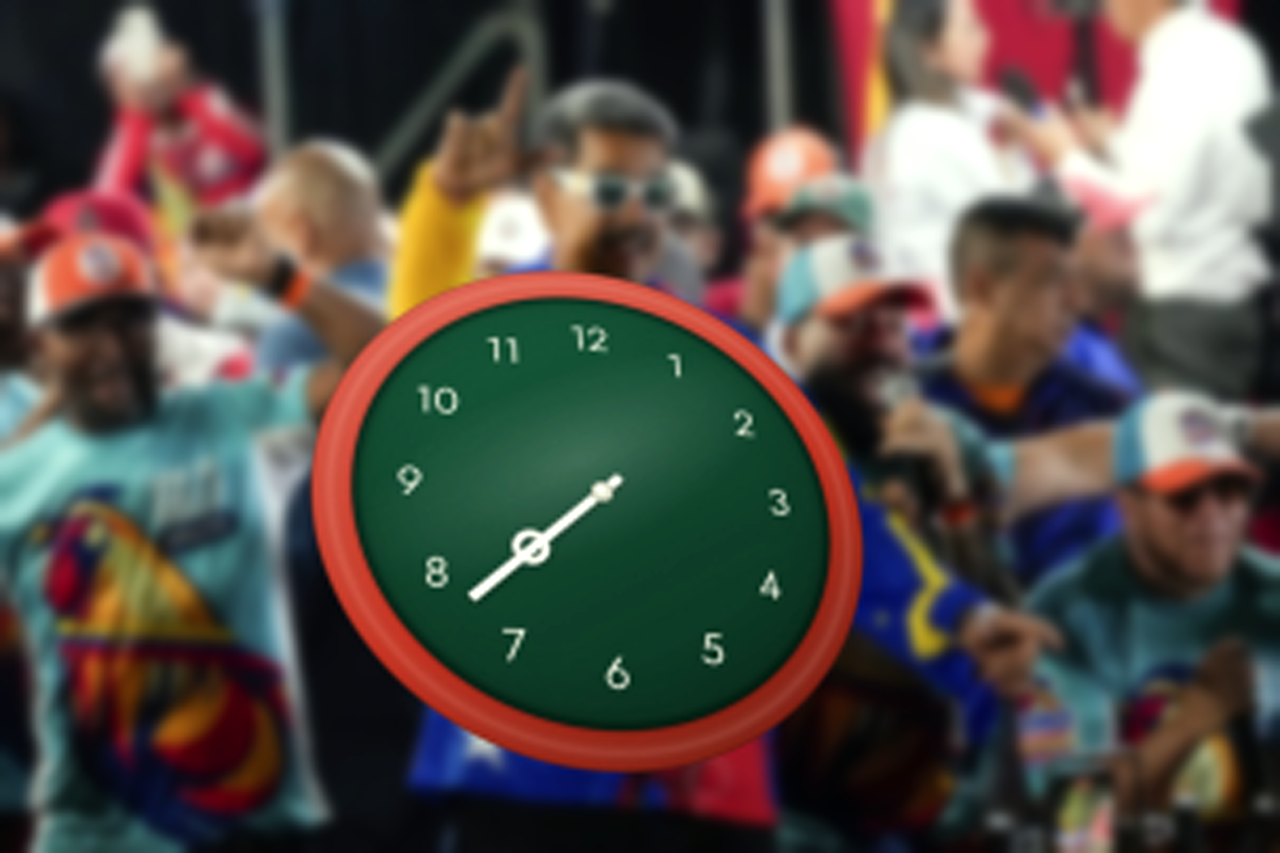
7 h 38 min
